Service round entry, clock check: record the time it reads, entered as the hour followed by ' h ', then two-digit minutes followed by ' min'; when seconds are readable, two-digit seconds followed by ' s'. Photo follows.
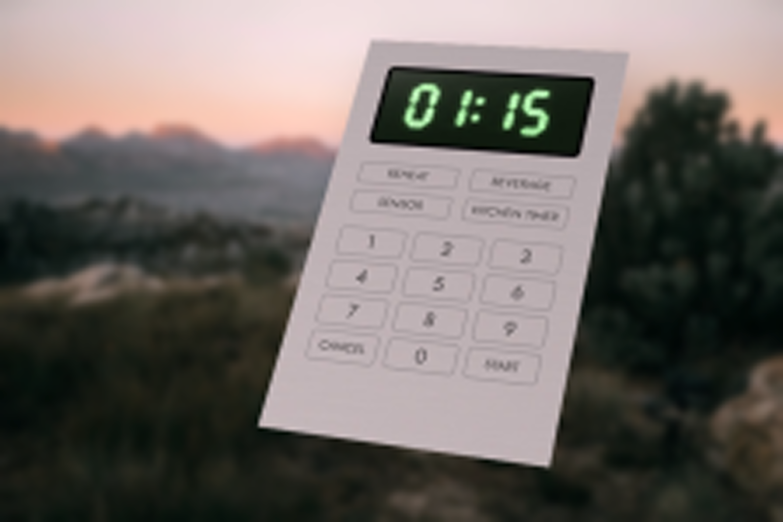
1 h 15 min
